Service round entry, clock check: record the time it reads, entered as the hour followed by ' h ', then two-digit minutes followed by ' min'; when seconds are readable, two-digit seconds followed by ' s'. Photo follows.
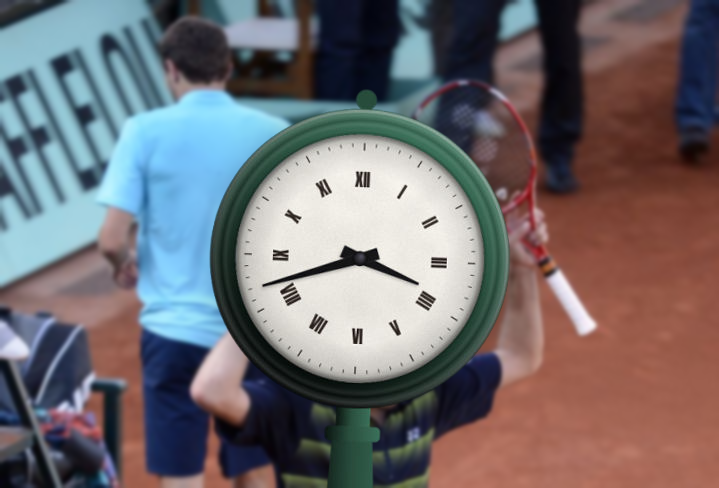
3 h 42 min
